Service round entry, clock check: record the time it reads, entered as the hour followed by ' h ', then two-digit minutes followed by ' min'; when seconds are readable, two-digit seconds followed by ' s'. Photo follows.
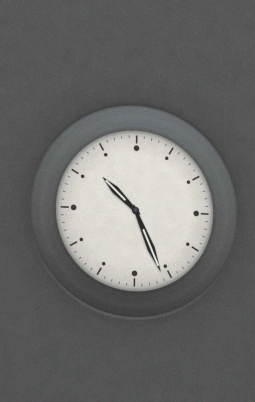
10 h 26 min
